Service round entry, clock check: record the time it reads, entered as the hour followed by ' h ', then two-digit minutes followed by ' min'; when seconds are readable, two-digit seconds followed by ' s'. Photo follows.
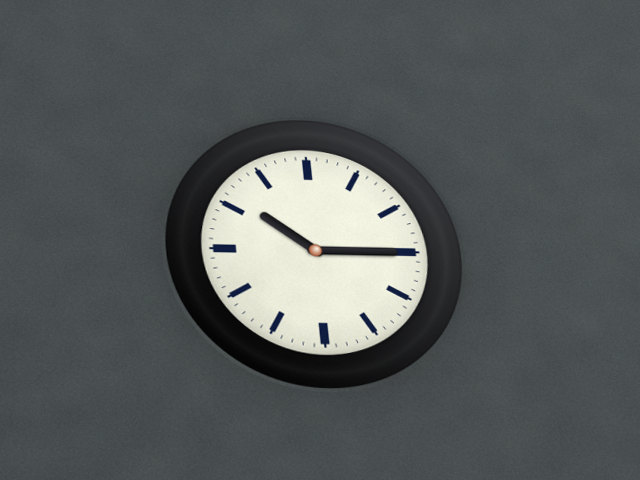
10 h 15 min
